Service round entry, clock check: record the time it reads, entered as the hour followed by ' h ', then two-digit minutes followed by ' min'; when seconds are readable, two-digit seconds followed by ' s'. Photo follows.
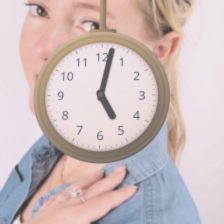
5 h 02 min
